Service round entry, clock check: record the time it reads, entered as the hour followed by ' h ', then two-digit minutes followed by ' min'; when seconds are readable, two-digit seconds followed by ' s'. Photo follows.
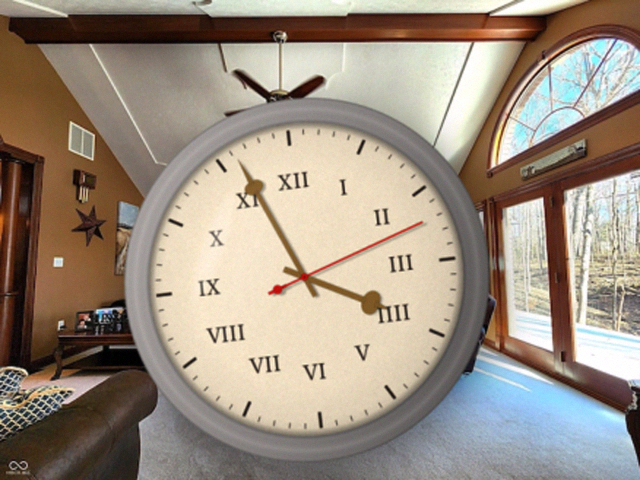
3 h 56 min 12 s
